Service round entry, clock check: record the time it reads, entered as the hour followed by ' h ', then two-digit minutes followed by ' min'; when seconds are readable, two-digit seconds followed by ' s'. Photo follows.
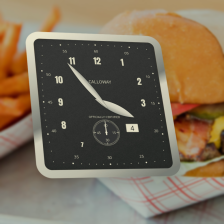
3 h 54 min
